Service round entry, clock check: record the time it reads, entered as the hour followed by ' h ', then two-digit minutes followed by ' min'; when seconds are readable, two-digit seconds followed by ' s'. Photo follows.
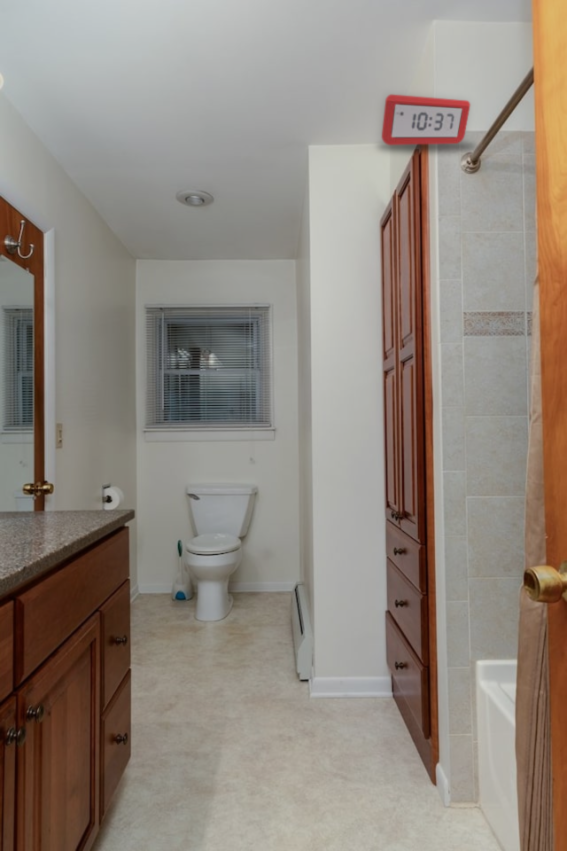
10 h 37 min
